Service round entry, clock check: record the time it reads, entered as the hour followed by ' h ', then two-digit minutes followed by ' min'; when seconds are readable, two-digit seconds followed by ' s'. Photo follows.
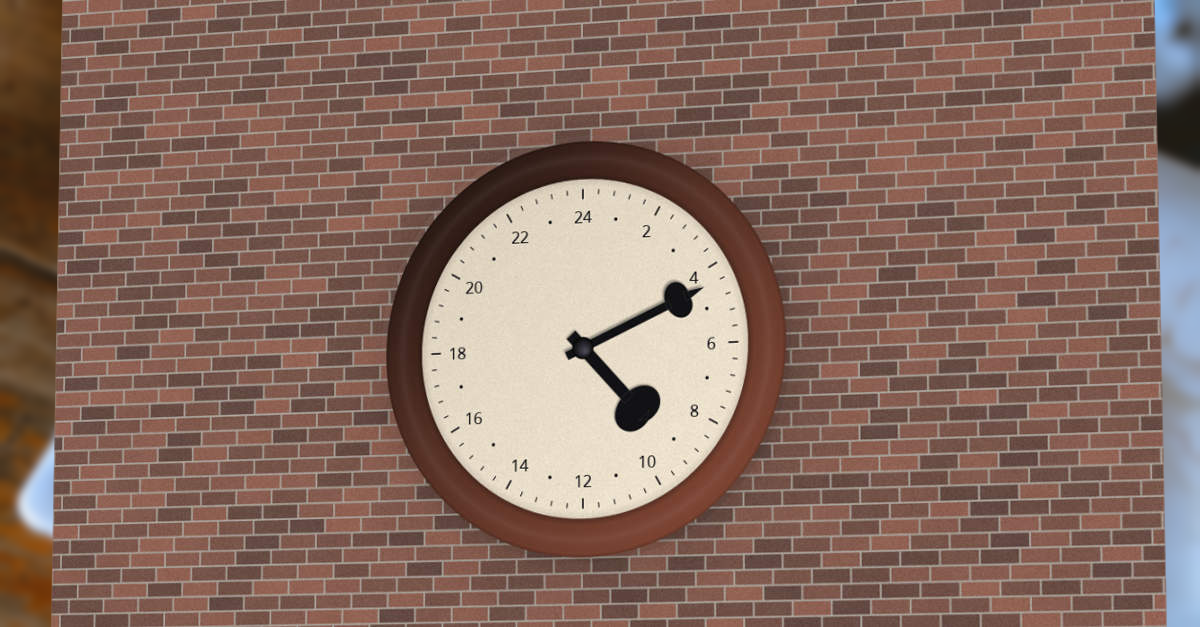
9 h 11 min
